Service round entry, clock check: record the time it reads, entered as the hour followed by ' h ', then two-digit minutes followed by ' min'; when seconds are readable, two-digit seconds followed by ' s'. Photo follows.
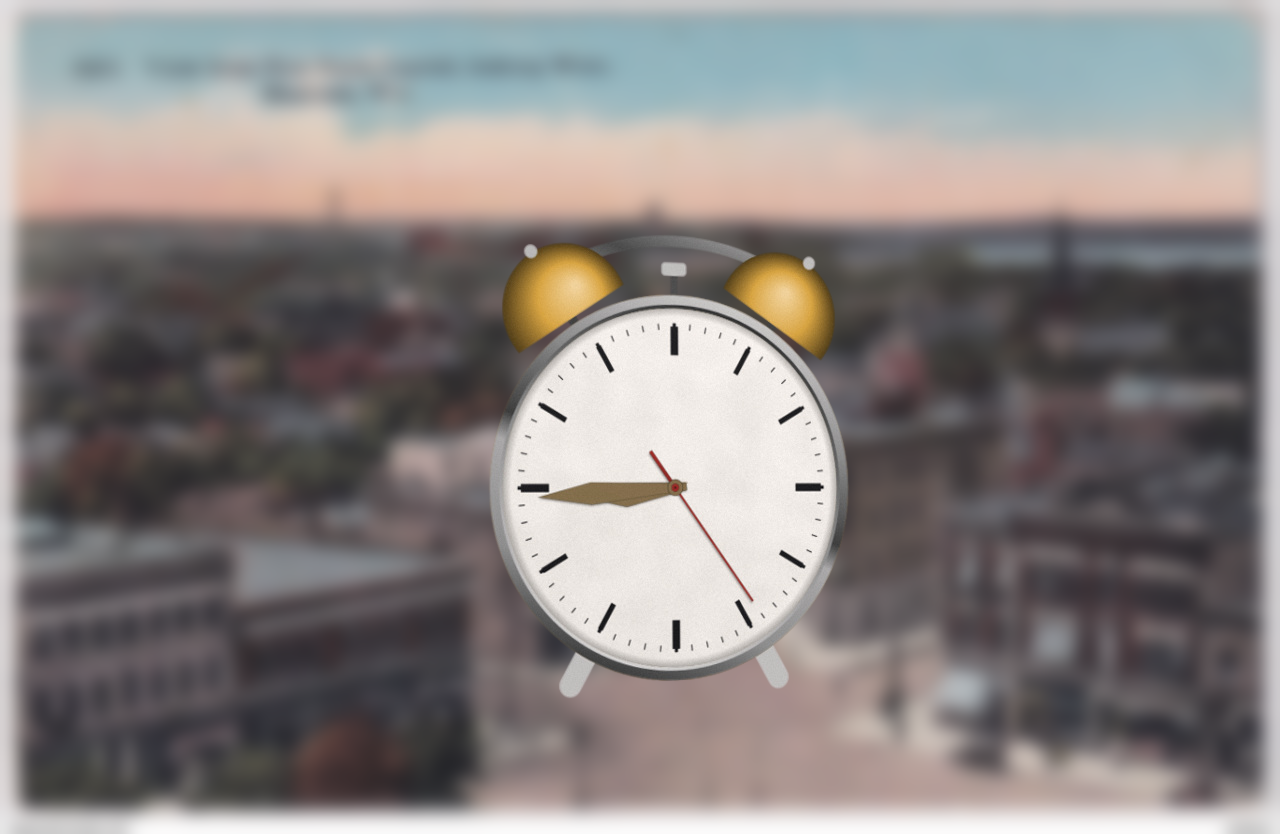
8 h 44 min 24 s
